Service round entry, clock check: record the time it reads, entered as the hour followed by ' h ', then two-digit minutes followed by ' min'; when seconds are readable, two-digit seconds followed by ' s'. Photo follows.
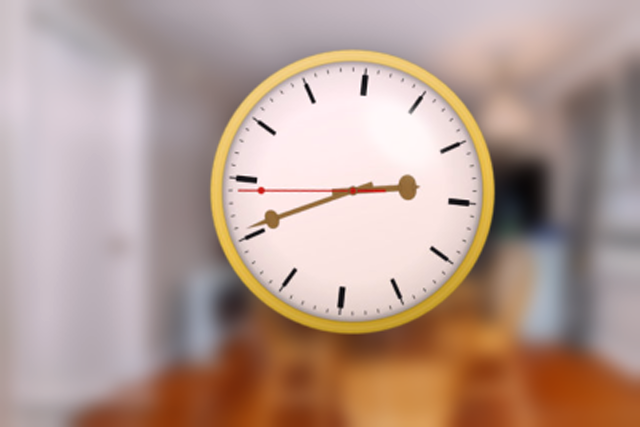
2 h 40 min 44 s
